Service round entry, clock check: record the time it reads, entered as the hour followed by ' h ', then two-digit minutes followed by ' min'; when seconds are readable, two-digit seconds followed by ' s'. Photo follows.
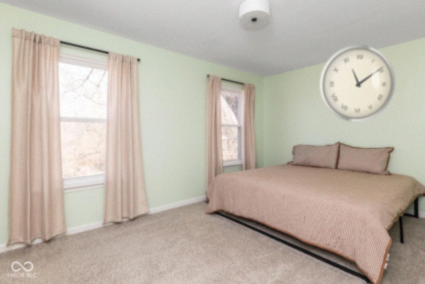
11 h 09 min
